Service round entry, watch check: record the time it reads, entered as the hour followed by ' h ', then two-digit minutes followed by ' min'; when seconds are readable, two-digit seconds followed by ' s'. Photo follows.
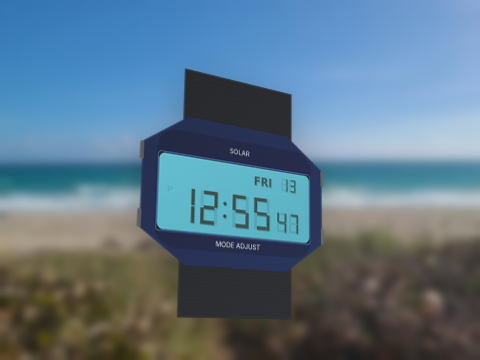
12 h 55 min 47 s
